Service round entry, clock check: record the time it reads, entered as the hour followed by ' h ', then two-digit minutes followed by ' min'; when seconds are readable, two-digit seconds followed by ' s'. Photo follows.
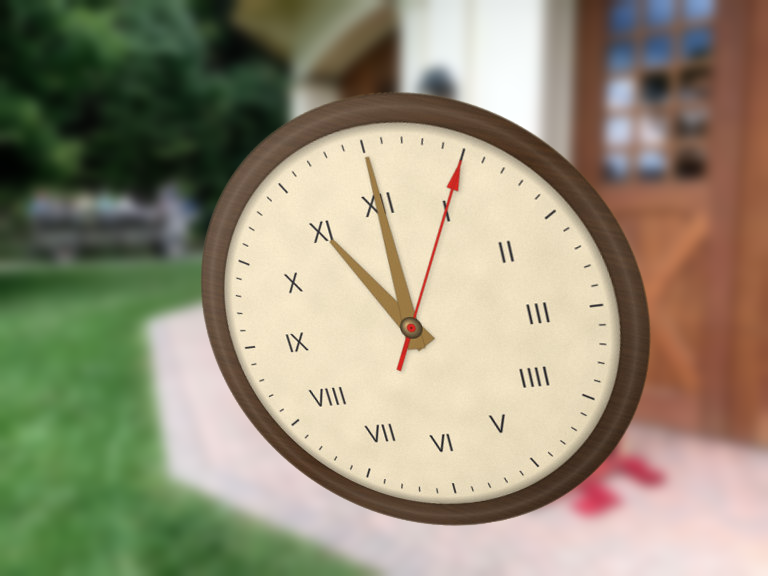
11 h 00 min 05 s
